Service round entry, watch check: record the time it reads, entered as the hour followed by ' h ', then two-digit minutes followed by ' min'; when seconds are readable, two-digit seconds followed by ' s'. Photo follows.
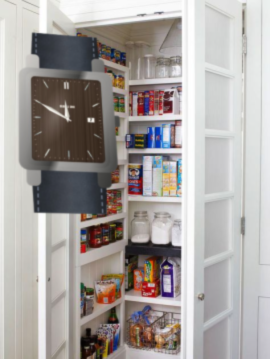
11 h 50 min
